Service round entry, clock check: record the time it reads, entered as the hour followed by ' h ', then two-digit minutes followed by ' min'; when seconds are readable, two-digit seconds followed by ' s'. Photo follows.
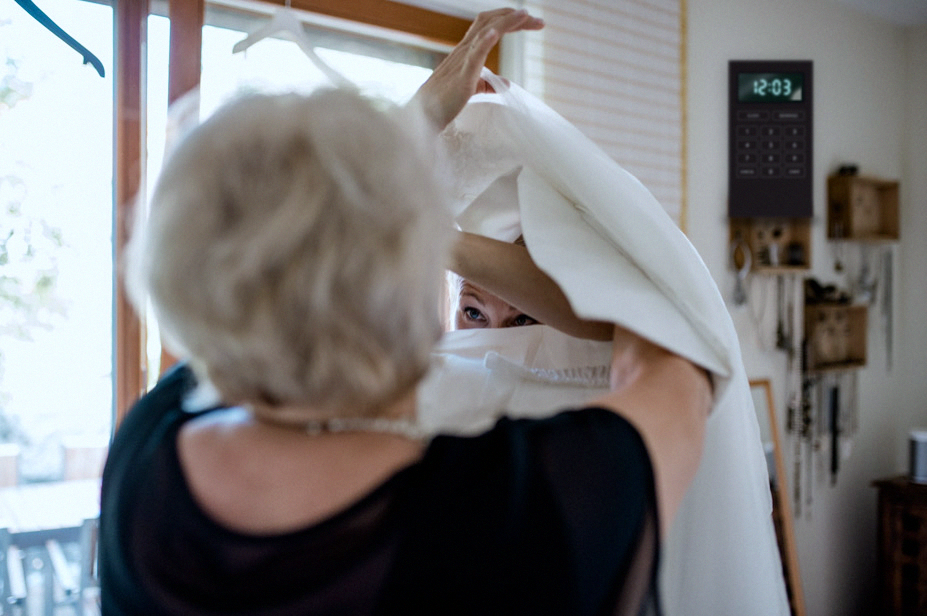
12 h 03 min
